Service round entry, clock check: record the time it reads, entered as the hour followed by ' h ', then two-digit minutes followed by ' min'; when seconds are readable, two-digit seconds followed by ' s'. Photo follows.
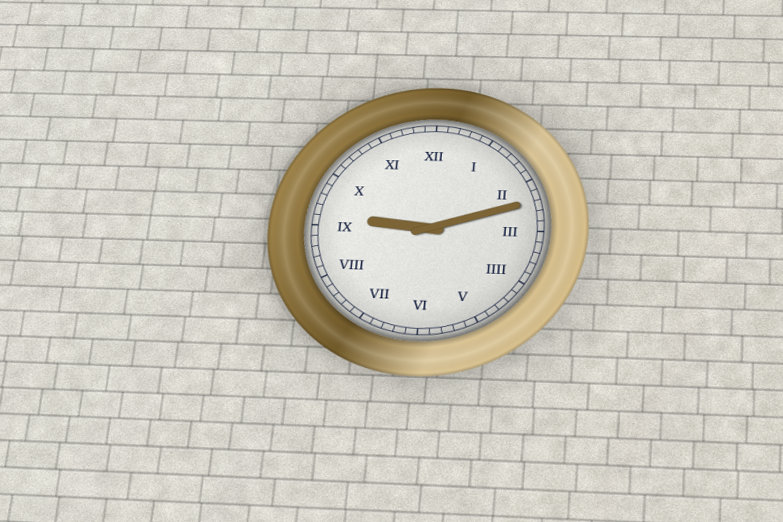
9 h 12 min
